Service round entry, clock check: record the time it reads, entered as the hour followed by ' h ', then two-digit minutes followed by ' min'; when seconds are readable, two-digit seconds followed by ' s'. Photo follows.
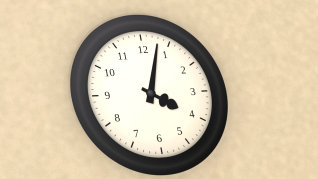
4 h 03 min
